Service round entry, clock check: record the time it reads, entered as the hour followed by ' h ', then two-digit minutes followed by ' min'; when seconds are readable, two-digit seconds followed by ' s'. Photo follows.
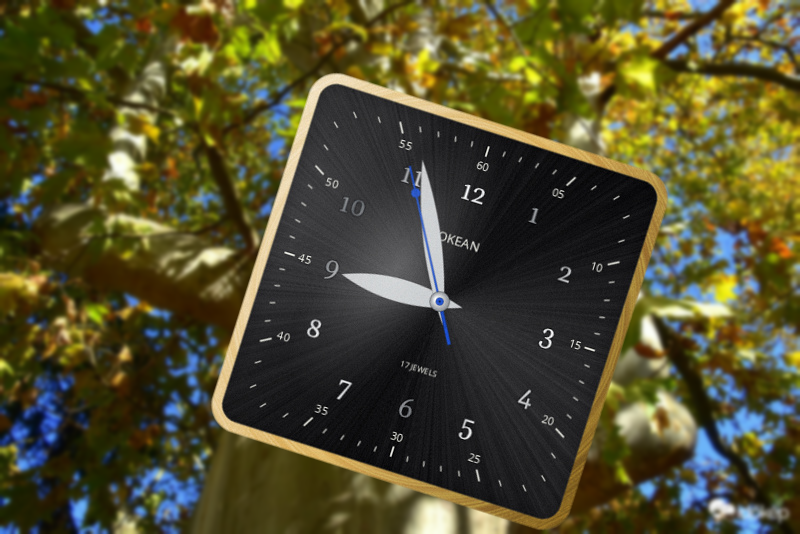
8 h 55 min 55 s
